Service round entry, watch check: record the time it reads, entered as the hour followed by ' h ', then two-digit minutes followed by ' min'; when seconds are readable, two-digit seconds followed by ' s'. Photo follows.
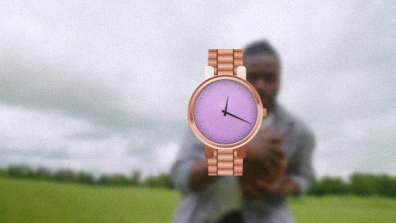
12 h 19 min
